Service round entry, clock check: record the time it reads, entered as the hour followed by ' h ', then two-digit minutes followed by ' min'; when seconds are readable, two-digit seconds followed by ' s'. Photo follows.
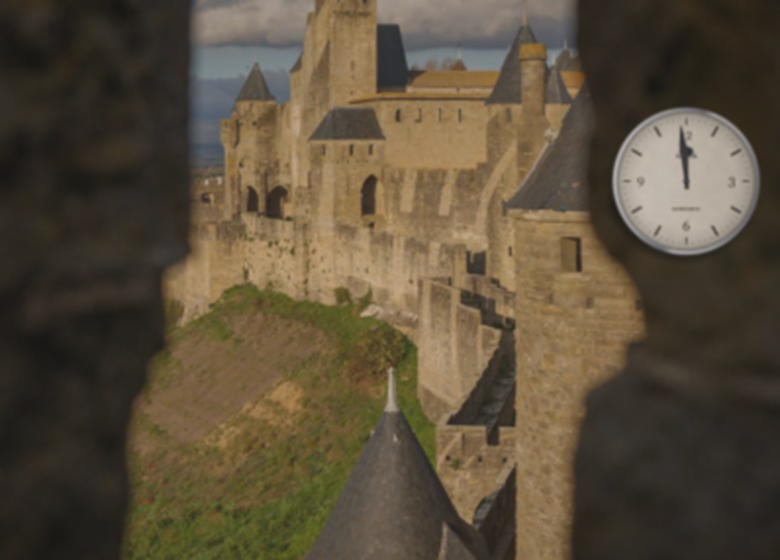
11 h 59 min
